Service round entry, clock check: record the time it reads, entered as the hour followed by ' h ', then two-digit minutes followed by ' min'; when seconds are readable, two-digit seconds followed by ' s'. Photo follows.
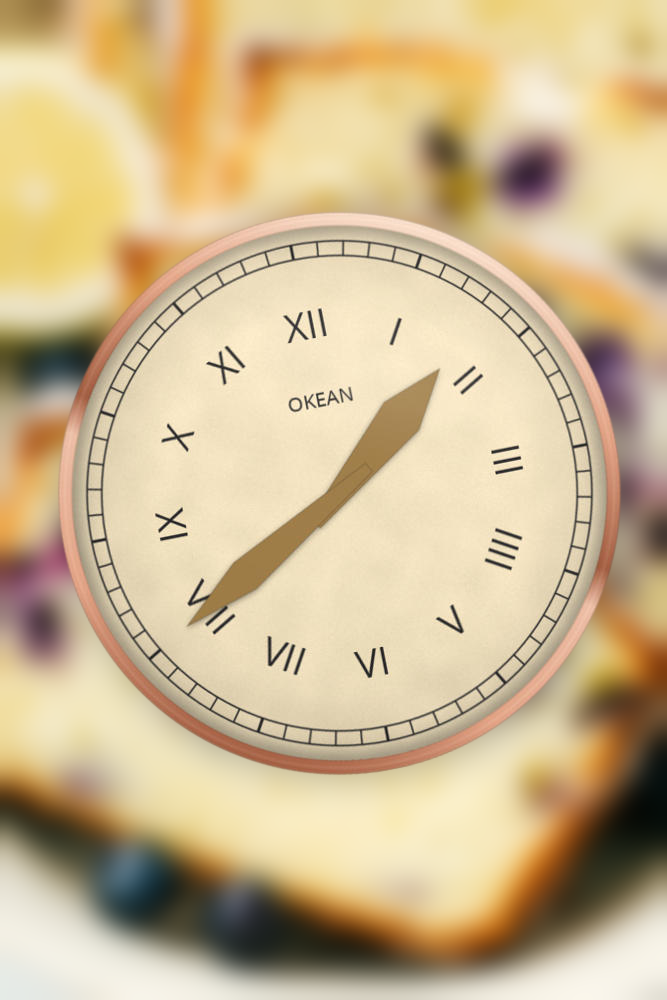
1 h 40 min
